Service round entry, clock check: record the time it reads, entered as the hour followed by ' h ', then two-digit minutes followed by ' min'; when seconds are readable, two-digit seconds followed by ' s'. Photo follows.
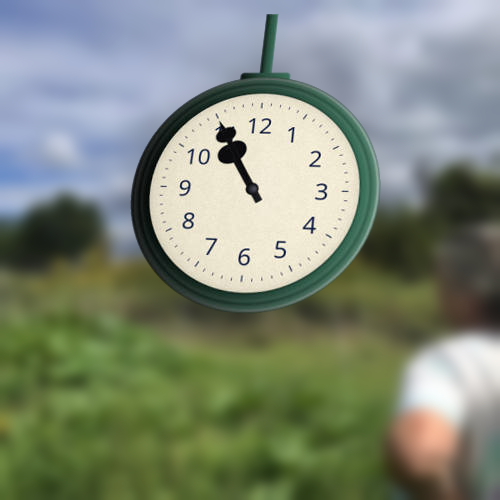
10 h 55 min
